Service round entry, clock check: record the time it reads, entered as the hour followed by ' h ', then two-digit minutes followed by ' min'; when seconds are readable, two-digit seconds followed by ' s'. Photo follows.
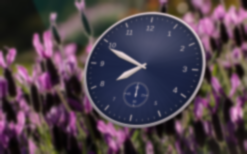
7 h 49 min
